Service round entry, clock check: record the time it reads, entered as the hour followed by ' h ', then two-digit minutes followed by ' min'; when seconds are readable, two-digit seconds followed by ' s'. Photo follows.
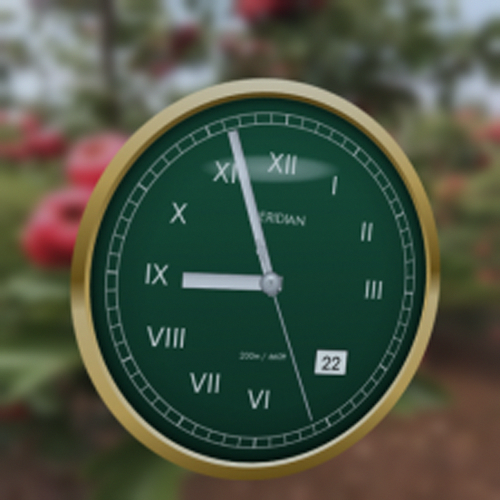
8 h 56 min 26 s
